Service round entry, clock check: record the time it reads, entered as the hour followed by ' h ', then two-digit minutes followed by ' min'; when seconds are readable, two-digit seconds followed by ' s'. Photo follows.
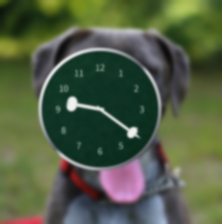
9 h 21 min
